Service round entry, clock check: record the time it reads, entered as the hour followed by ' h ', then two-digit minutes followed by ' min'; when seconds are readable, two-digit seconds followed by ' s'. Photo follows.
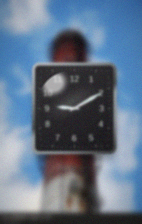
9 h 10 min
